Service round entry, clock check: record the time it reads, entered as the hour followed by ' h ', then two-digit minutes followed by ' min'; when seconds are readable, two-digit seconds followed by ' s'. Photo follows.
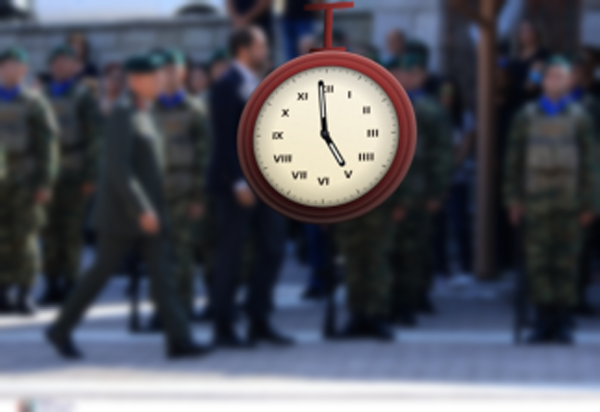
4 h 59 min
